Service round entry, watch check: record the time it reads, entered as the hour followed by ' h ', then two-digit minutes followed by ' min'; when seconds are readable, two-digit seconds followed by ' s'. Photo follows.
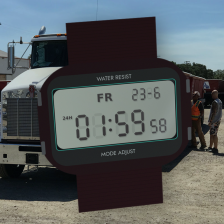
1 h 59 min 58 s
